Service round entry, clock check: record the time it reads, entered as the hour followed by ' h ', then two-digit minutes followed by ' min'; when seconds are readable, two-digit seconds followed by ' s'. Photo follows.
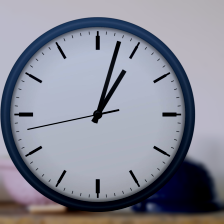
1 h 02 min 43 s
